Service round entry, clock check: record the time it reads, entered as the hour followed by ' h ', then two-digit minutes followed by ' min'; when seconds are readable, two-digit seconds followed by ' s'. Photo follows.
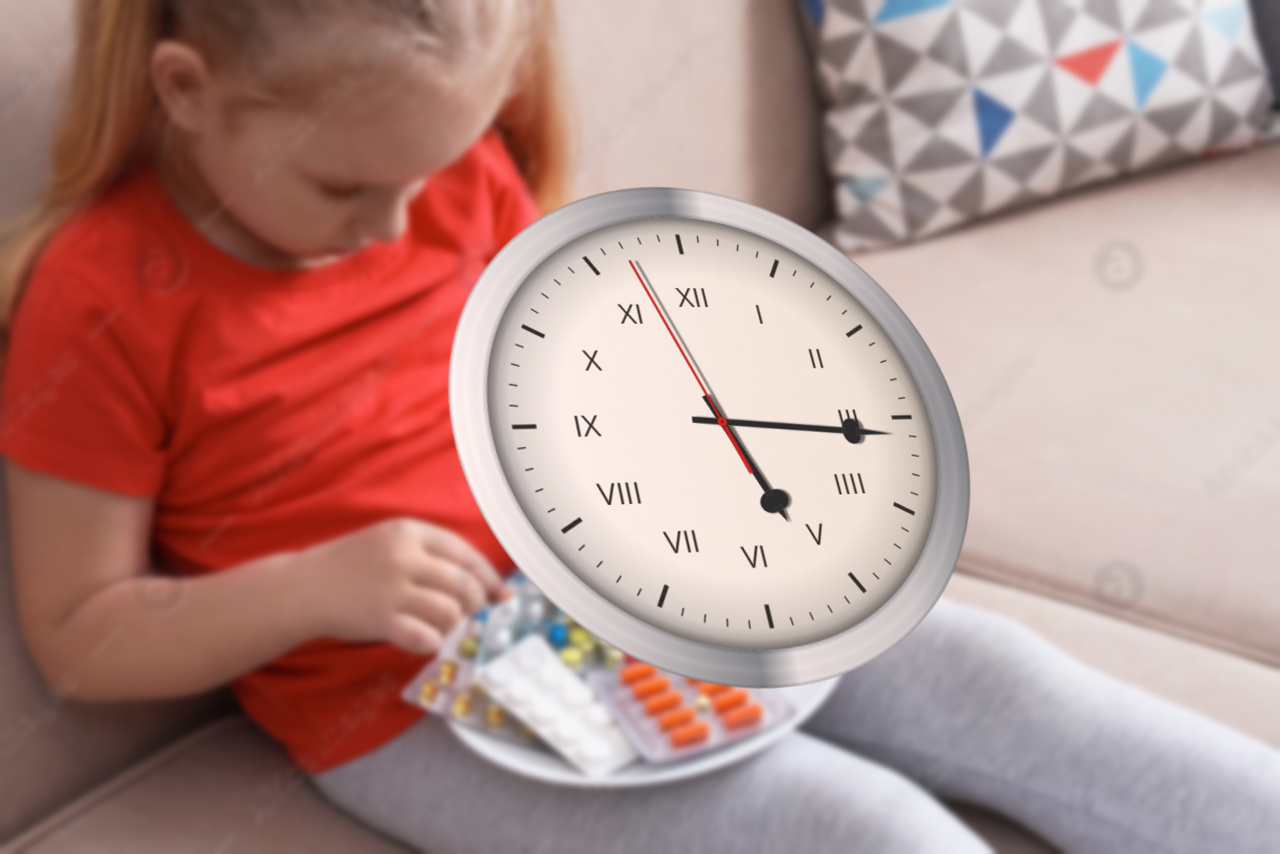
5 h 15 min 57 s
